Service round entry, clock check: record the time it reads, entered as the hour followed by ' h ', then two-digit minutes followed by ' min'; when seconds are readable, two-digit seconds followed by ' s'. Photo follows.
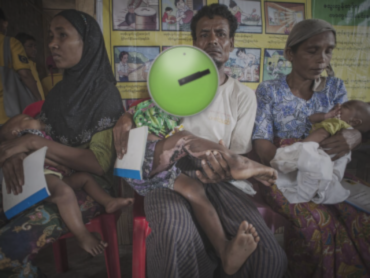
2 h 11 min
